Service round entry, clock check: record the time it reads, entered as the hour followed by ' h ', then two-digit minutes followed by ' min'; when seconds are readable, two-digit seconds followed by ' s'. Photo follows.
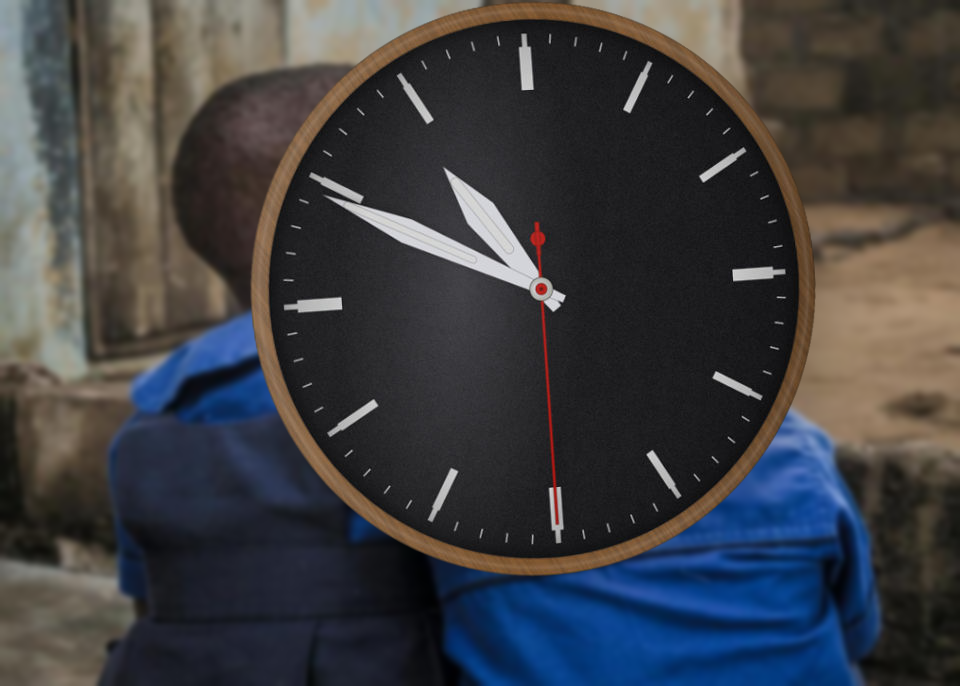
10 h 49 min 30 s
